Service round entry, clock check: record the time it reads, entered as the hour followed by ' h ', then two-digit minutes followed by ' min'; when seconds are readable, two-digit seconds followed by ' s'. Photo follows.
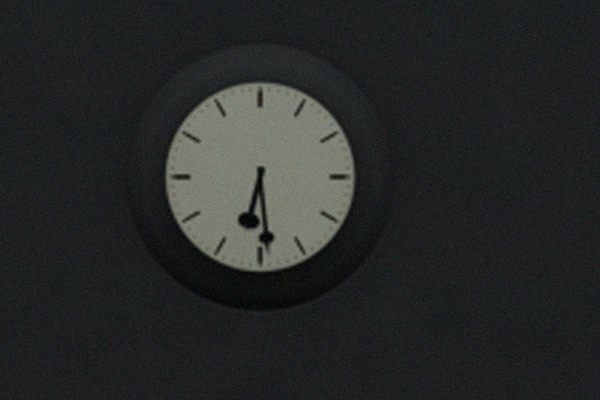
6 h 29 min
